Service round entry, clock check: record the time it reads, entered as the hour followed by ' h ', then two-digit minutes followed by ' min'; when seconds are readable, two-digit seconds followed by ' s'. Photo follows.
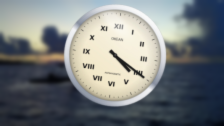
4 h 20 min
